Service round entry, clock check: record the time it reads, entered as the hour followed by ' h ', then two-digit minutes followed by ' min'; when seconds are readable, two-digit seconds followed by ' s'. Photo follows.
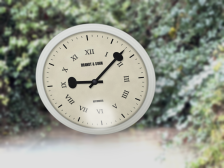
9 h 08 min
